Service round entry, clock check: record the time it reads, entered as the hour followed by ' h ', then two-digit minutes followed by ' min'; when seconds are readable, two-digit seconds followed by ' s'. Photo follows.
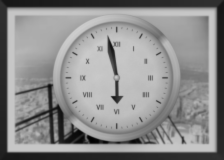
5 h 58 min
